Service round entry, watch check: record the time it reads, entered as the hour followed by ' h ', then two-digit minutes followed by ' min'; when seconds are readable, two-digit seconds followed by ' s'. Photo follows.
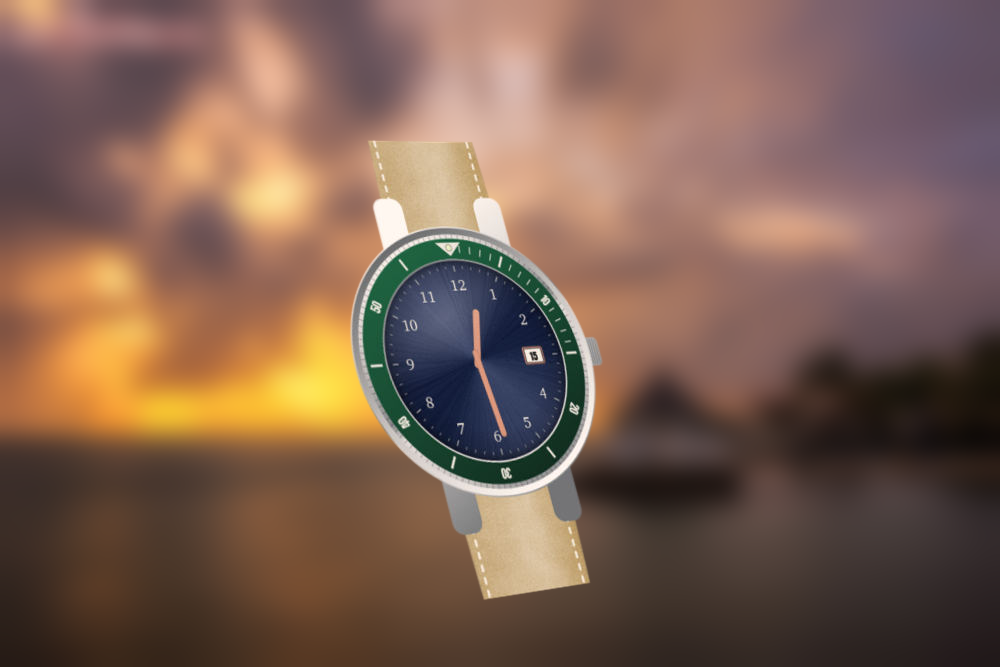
12 h 29 min
